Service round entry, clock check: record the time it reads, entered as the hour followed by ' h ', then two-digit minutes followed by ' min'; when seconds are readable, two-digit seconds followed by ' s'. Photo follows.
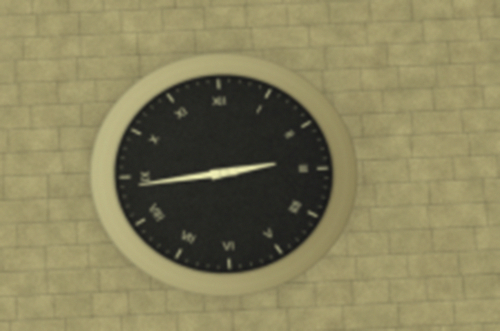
2 h 44 min
